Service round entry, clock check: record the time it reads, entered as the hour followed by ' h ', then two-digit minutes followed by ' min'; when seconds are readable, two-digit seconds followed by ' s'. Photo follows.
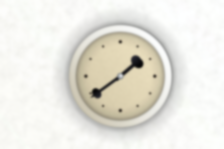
1 h 39 min
